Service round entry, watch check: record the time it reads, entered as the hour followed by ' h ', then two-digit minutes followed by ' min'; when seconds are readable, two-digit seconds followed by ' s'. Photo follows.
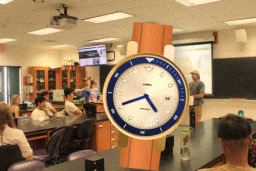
4 h 41 min
